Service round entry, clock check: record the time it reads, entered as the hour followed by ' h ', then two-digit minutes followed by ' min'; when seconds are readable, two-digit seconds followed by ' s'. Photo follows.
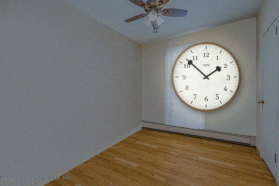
1 h 52 min
